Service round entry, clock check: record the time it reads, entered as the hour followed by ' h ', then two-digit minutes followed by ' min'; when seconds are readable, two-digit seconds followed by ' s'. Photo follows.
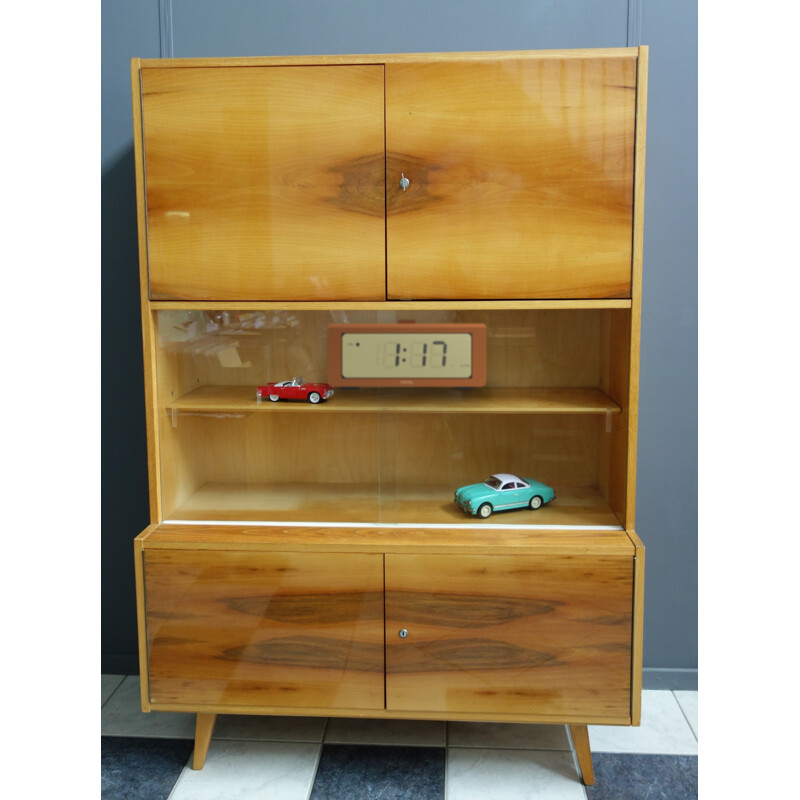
1 h 17 min
